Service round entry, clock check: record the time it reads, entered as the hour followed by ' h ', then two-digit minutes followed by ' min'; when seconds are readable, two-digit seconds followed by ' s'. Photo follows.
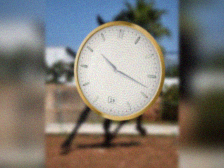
10 h 18 min
